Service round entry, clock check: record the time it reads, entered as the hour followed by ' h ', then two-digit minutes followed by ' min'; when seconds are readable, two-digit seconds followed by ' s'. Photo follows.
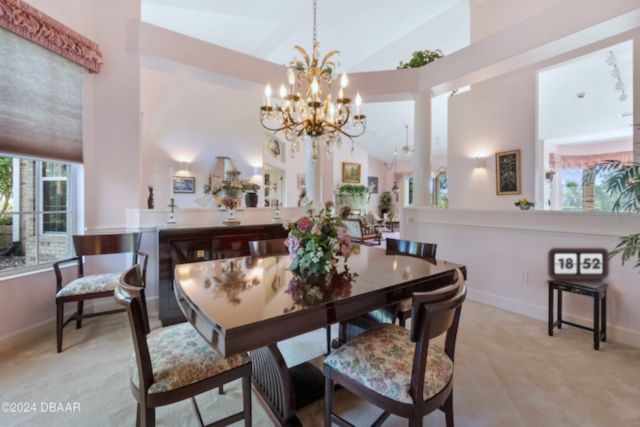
18 h 52 min
